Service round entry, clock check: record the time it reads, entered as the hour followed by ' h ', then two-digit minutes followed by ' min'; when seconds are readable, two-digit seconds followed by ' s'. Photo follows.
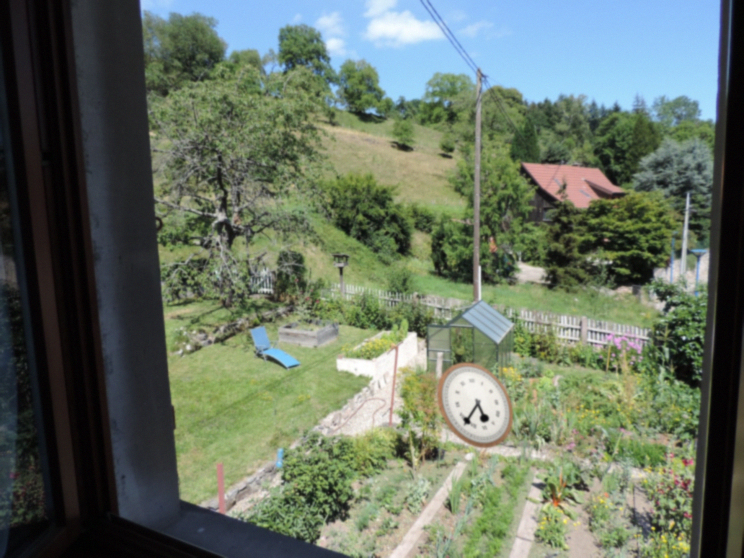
5 h 38 min
